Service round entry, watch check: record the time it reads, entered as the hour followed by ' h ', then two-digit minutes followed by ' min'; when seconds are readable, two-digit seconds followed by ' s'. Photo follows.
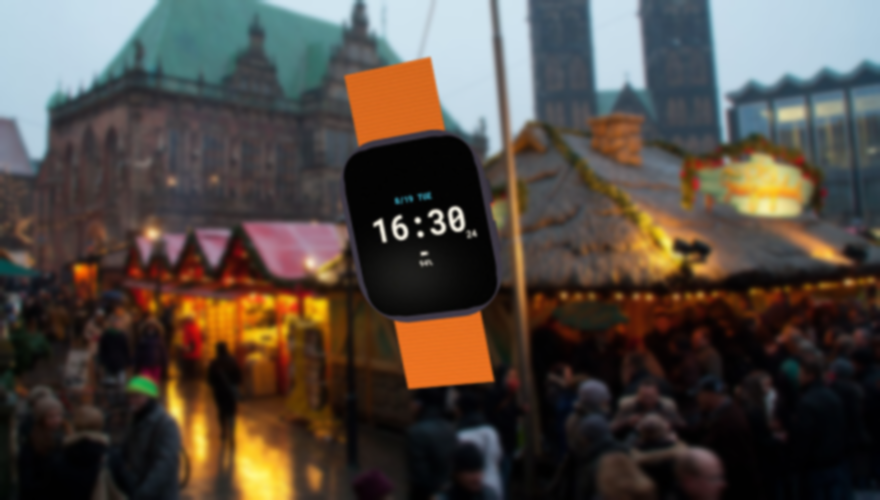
16 h 30 min
